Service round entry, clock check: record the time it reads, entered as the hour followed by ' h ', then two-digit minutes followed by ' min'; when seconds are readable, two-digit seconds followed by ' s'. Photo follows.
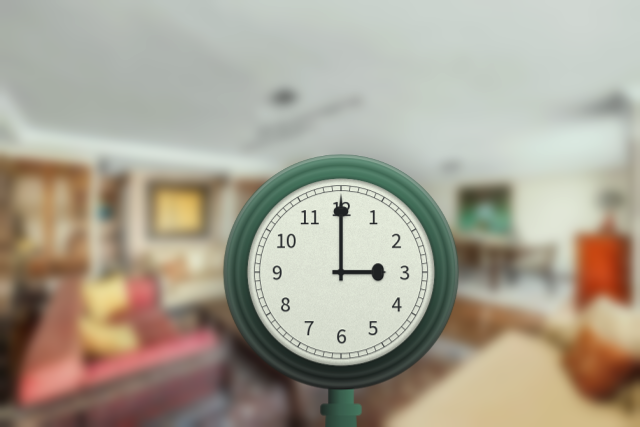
3 h 00 min
